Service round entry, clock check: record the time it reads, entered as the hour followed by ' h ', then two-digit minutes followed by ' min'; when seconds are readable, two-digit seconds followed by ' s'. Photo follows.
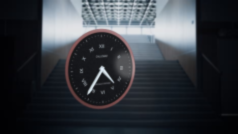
4 h 36 min
